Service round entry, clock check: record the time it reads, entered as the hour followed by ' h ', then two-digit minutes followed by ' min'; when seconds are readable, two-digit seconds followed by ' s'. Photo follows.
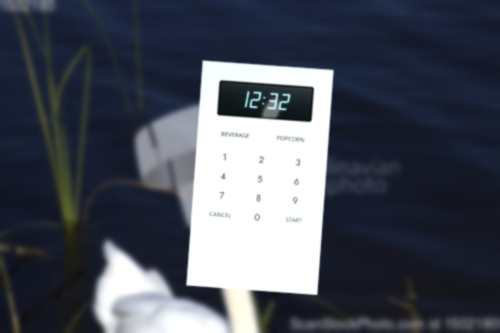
12 h 32 min
